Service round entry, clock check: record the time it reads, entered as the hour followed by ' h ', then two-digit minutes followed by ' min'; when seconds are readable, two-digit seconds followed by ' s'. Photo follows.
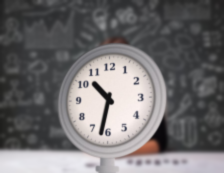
10 h 32 min
